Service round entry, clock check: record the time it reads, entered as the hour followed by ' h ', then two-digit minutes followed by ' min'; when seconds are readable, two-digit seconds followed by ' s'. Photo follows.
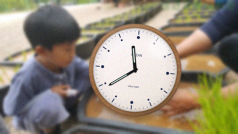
11 h 39 min
